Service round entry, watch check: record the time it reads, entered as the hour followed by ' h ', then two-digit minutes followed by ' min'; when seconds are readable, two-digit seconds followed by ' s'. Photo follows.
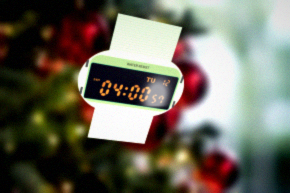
4 h 00 min 57 s
